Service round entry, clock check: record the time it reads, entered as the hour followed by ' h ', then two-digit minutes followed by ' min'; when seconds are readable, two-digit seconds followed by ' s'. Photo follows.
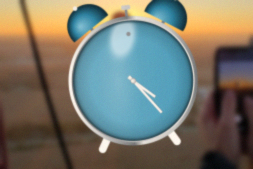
4 h 24 min
